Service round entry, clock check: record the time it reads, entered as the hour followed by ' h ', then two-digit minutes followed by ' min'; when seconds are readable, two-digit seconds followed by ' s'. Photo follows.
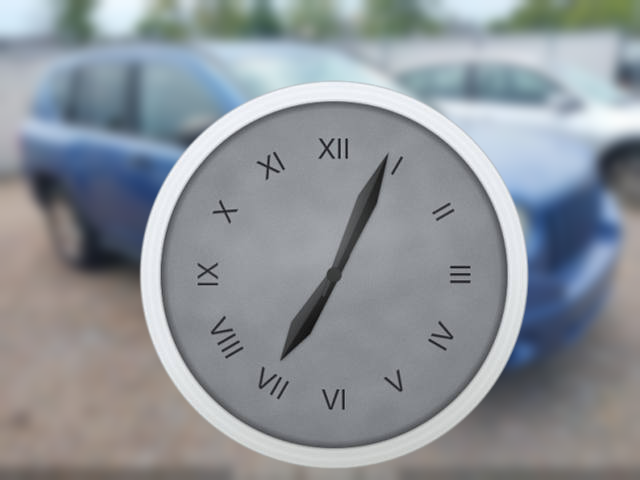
7 h 04 min
